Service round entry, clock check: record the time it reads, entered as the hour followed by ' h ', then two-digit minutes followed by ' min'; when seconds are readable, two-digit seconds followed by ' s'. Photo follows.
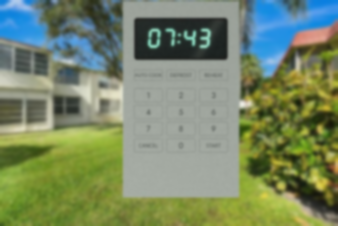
7 h 43 min
